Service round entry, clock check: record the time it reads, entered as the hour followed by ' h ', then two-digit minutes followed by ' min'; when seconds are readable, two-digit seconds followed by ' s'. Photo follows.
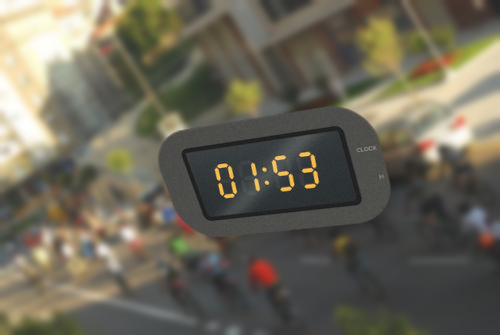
1 h 53 min
